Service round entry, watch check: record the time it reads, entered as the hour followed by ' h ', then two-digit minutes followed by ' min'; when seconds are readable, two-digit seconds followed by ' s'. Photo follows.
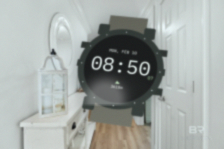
8 h 50 min
